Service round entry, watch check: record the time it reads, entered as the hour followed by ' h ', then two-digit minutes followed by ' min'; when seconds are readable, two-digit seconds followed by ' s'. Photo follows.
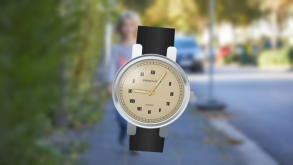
9 h 05 min
